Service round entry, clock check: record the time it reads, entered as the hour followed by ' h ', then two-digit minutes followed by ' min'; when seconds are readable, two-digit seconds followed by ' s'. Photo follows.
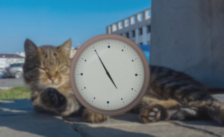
4 h 55 min
